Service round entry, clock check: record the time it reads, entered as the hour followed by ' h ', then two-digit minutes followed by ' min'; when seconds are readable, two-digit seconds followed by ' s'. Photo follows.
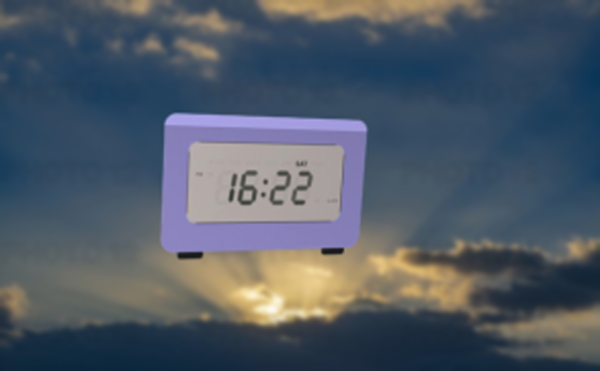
16 h 22 min
